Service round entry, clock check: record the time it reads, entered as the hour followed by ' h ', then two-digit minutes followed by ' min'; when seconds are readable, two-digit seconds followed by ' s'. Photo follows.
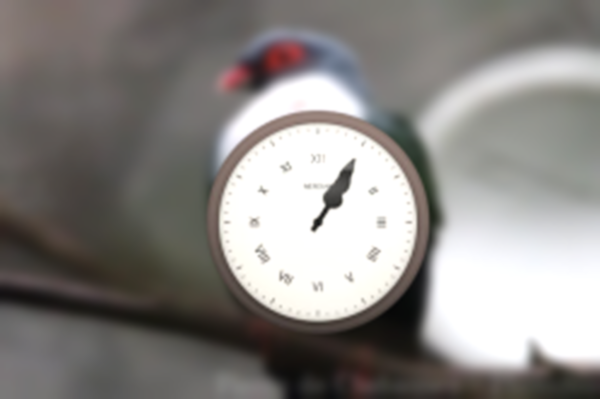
1 h 05 min
